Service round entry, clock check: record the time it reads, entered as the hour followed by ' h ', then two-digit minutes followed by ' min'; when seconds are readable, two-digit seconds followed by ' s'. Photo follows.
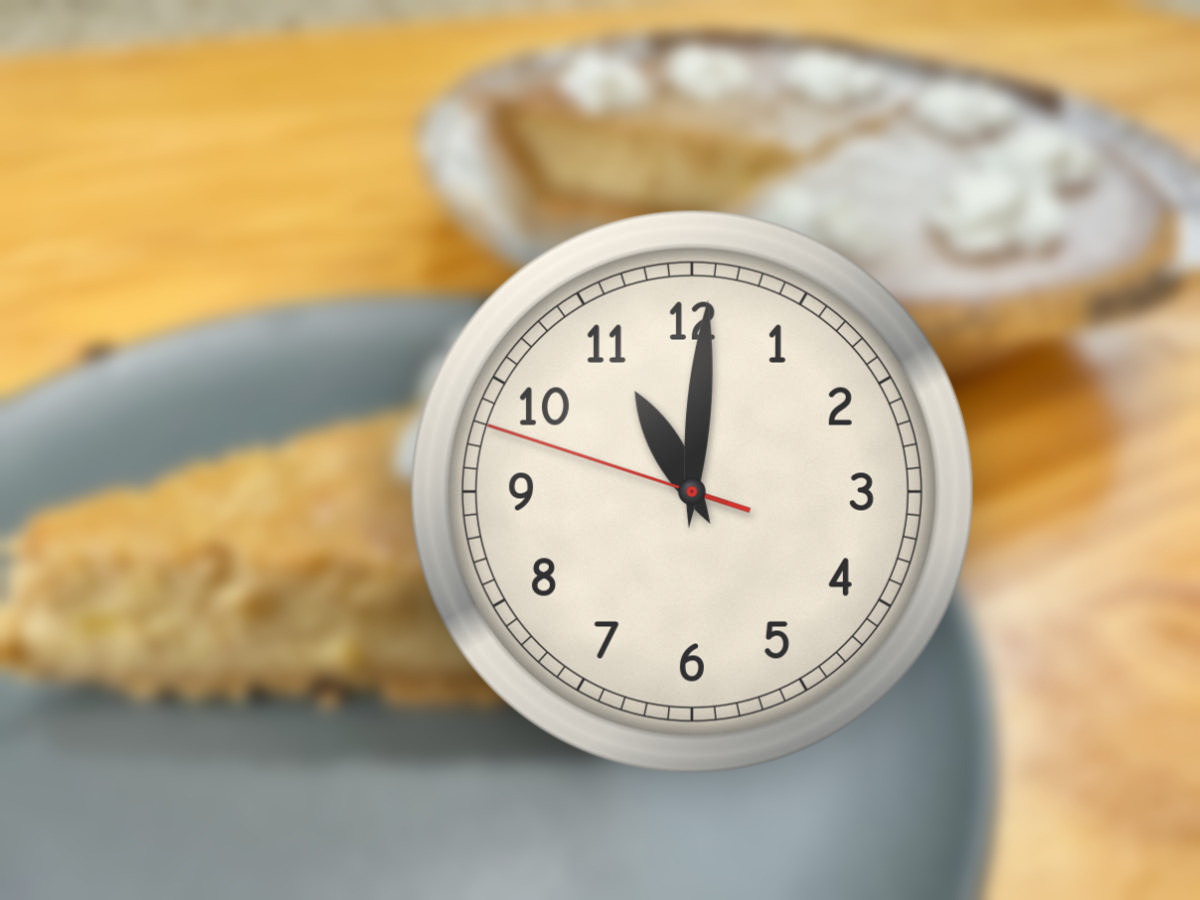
11 h 00 min 48 s
